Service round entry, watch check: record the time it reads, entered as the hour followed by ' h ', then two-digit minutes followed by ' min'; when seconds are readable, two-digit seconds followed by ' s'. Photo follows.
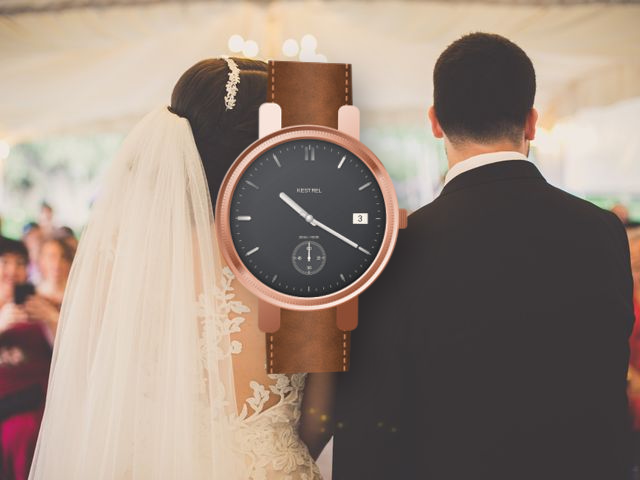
10 h 20 min
